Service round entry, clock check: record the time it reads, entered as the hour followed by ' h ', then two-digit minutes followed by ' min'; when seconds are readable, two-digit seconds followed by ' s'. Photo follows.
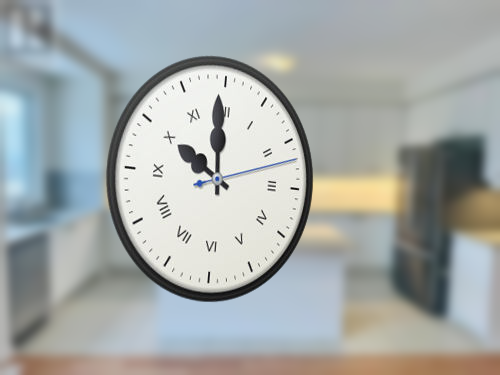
9 h 59 min 12 s
